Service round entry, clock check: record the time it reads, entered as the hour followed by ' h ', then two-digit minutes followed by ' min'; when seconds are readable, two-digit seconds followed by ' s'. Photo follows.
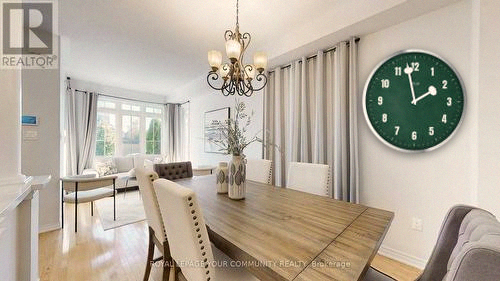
1 h 58 min
